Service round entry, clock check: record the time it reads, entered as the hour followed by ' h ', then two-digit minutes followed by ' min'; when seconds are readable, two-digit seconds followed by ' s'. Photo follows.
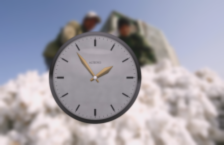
1 h 54 min
